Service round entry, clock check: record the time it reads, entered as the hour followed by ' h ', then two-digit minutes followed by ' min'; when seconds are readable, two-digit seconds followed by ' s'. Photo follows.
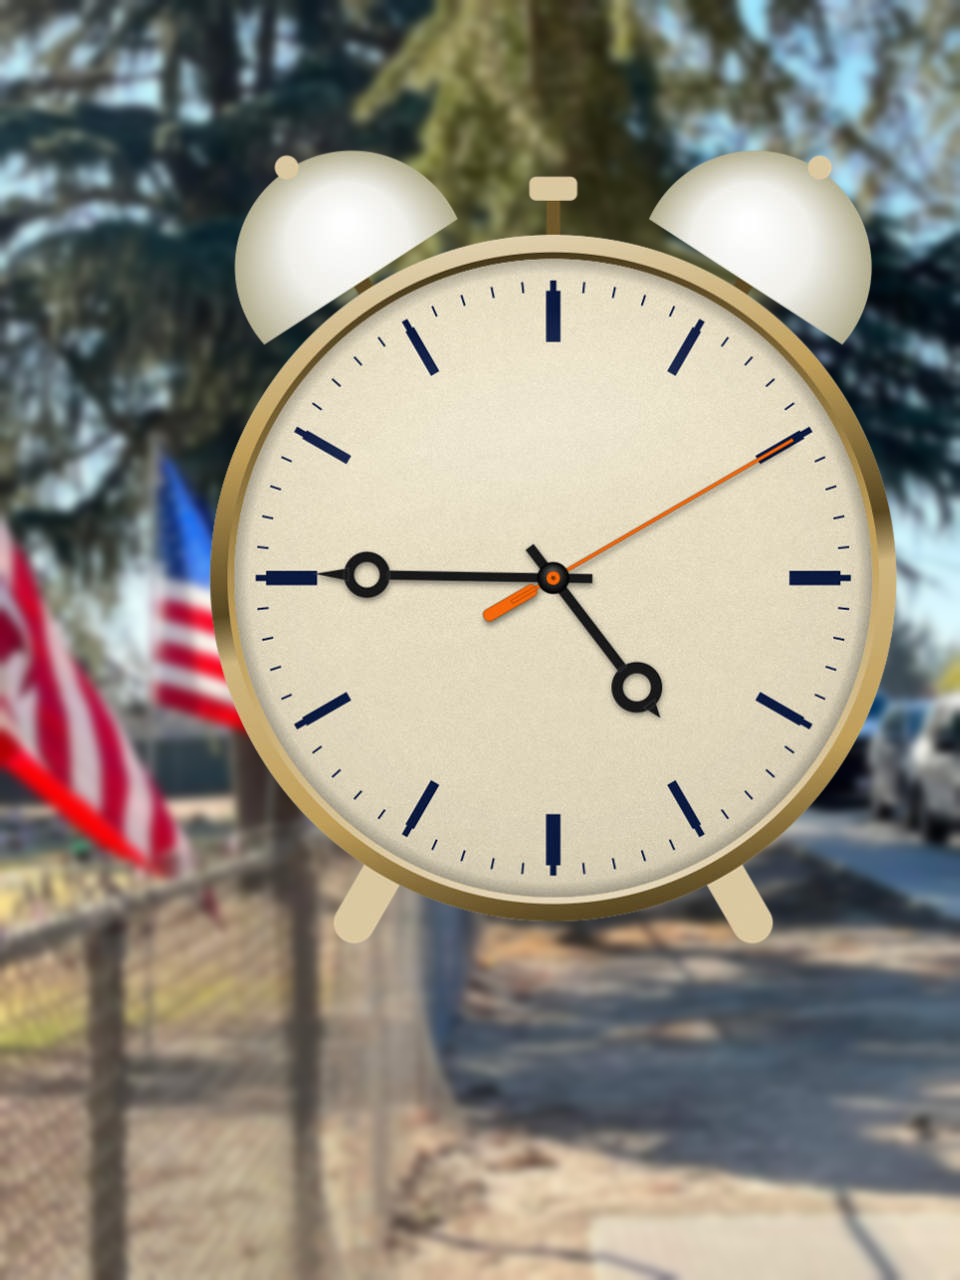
4 h 45 min 10 s
